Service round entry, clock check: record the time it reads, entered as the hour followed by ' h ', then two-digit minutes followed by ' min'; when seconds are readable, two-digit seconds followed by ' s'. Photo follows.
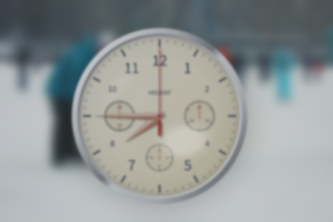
7 h 45 min
